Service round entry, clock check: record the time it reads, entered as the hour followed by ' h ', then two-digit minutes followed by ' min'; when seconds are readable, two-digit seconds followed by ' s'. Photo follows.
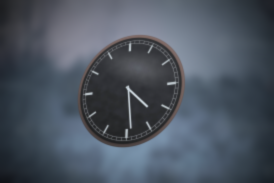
4 h 29 min
